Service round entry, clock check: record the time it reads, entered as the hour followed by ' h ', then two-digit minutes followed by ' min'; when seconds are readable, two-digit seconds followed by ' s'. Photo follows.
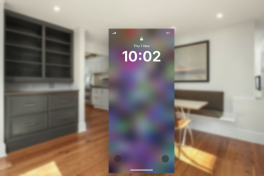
10 h 02 min
